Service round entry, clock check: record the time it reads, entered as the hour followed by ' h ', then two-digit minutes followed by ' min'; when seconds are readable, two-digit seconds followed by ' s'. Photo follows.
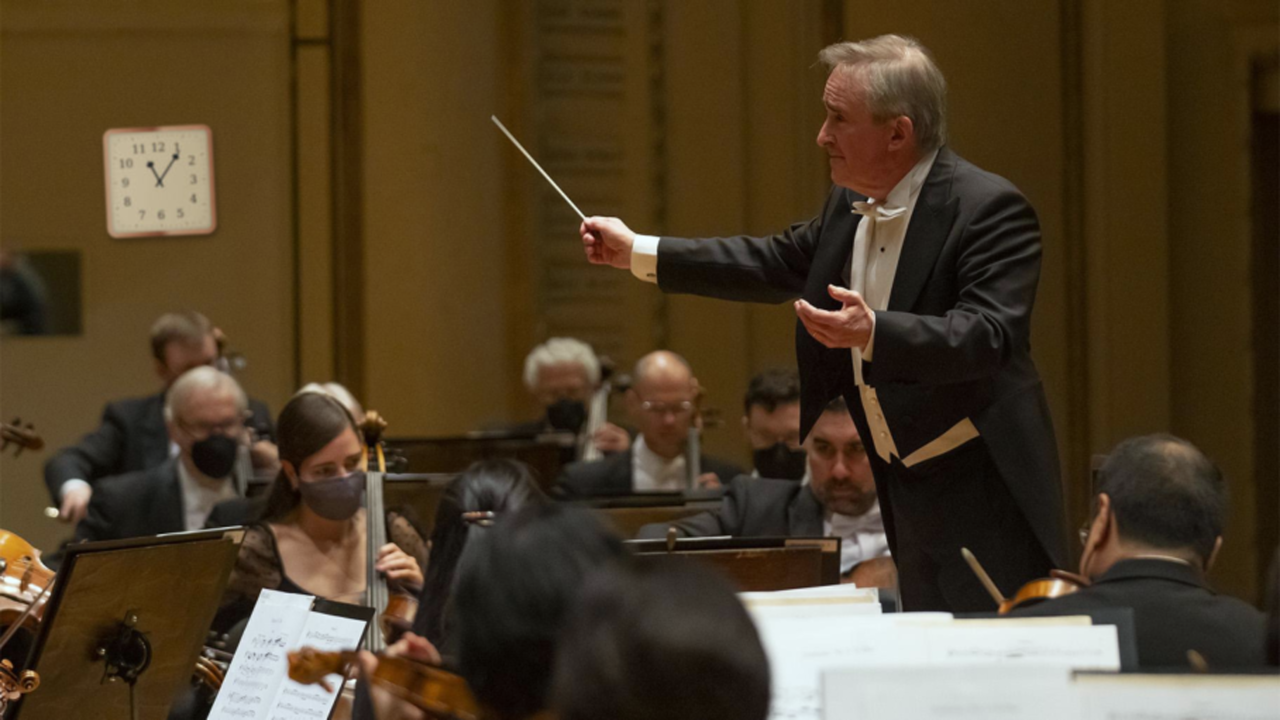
11 h 06 min
